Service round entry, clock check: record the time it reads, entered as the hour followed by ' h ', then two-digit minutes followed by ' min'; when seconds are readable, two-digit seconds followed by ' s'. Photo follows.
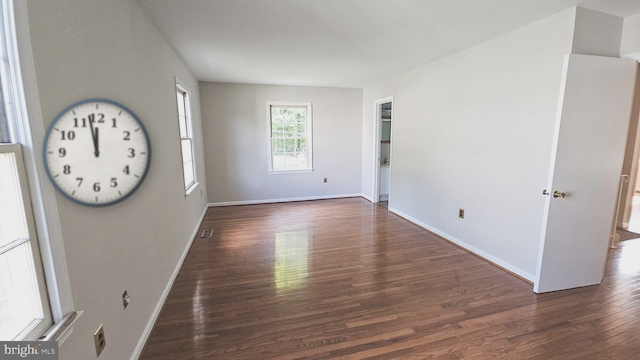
11 h 58 min
